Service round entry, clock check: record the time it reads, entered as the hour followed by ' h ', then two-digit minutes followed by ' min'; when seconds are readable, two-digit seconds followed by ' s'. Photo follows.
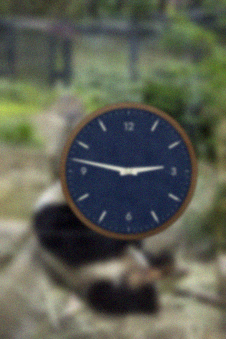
2 h 47 min
